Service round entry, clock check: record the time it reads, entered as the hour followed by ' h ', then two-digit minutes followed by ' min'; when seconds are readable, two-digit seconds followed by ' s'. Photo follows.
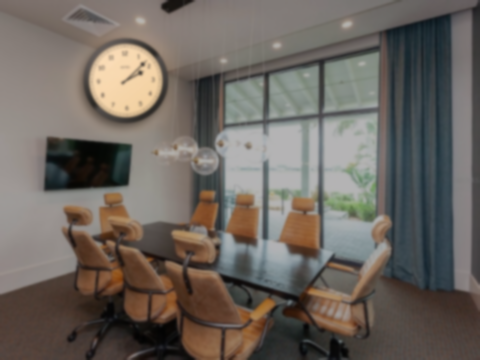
2 h 08 min
